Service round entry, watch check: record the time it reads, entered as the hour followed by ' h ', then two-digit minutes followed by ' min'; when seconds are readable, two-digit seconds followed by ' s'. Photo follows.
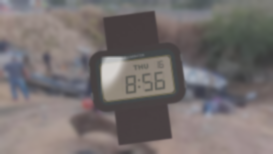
8 h 56 min
